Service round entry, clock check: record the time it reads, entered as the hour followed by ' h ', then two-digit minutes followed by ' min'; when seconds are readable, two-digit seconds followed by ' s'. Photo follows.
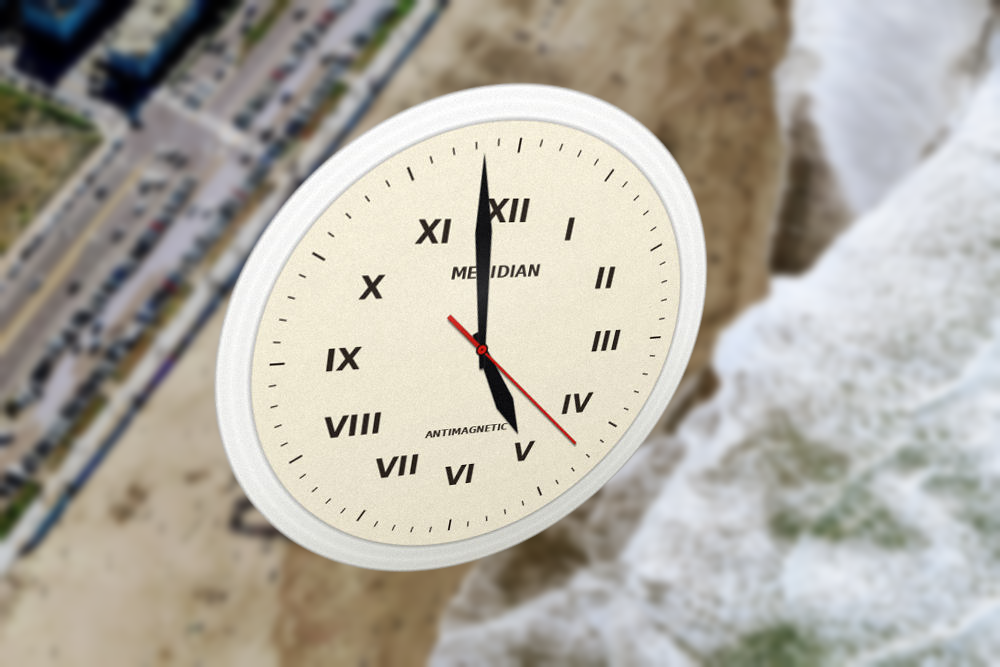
4 h 58 min 22 s
